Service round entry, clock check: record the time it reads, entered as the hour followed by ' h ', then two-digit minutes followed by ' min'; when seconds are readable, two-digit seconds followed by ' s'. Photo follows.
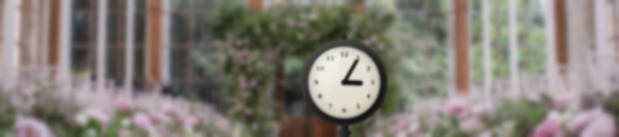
3 h 05 min
